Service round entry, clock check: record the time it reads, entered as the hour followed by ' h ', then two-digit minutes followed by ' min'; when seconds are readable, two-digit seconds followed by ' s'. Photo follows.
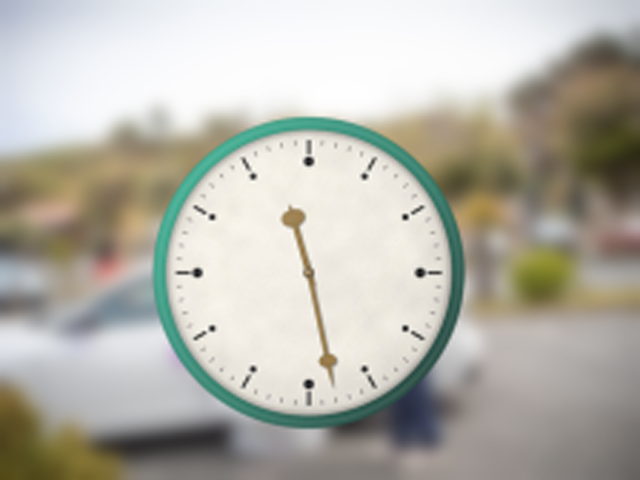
11 h 28 min
